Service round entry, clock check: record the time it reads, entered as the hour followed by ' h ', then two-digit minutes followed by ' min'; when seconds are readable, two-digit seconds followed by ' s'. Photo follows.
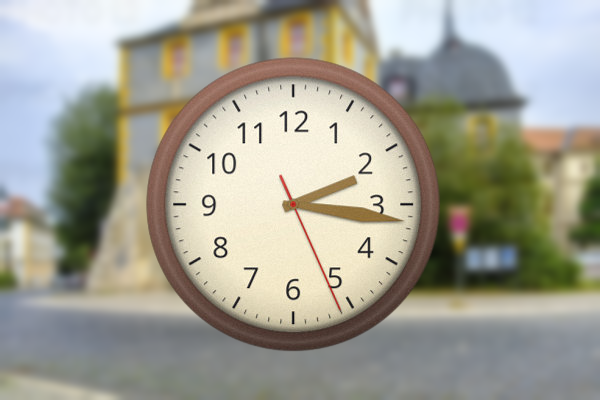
2 h 16 min 26 s
